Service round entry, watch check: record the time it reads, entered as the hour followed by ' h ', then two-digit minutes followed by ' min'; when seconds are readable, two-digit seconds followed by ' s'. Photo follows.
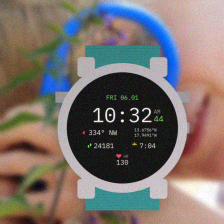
10 h 32 min 44 s
